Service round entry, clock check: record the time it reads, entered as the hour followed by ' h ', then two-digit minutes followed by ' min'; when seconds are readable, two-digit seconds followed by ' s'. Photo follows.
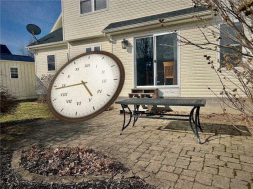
4 h 44 min
